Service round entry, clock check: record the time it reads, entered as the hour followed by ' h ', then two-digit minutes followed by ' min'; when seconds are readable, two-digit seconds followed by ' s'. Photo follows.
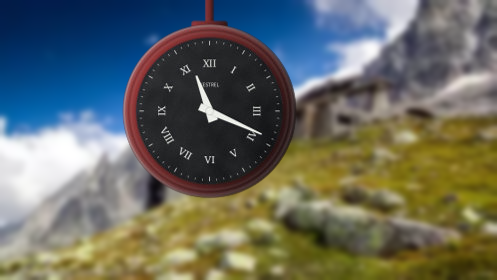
11 h 19 min
